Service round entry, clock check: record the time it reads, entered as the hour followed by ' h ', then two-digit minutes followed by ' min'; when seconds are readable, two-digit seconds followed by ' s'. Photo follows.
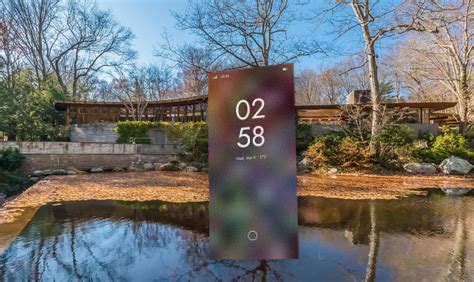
2 h 58 min
